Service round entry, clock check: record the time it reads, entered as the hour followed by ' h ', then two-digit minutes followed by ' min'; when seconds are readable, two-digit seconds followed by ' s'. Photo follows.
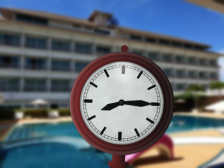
8 h 15 min
